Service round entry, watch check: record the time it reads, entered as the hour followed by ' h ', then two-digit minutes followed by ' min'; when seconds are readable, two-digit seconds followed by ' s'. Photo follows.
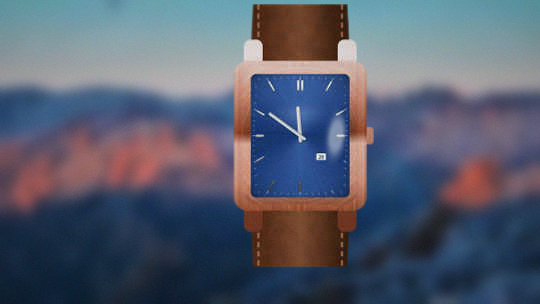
11 h 51 min
